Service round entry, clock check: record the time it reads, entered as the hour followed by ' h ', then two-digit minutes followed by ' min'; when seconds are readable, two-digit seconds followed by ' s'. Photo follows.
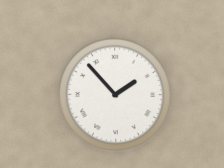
1 h 53 min
